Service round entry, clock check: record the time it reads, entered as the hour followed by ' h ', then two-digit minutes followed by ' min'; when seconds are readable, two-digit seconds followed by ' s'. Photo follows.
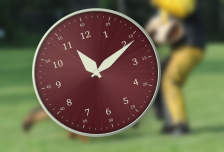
11 h 11 min
